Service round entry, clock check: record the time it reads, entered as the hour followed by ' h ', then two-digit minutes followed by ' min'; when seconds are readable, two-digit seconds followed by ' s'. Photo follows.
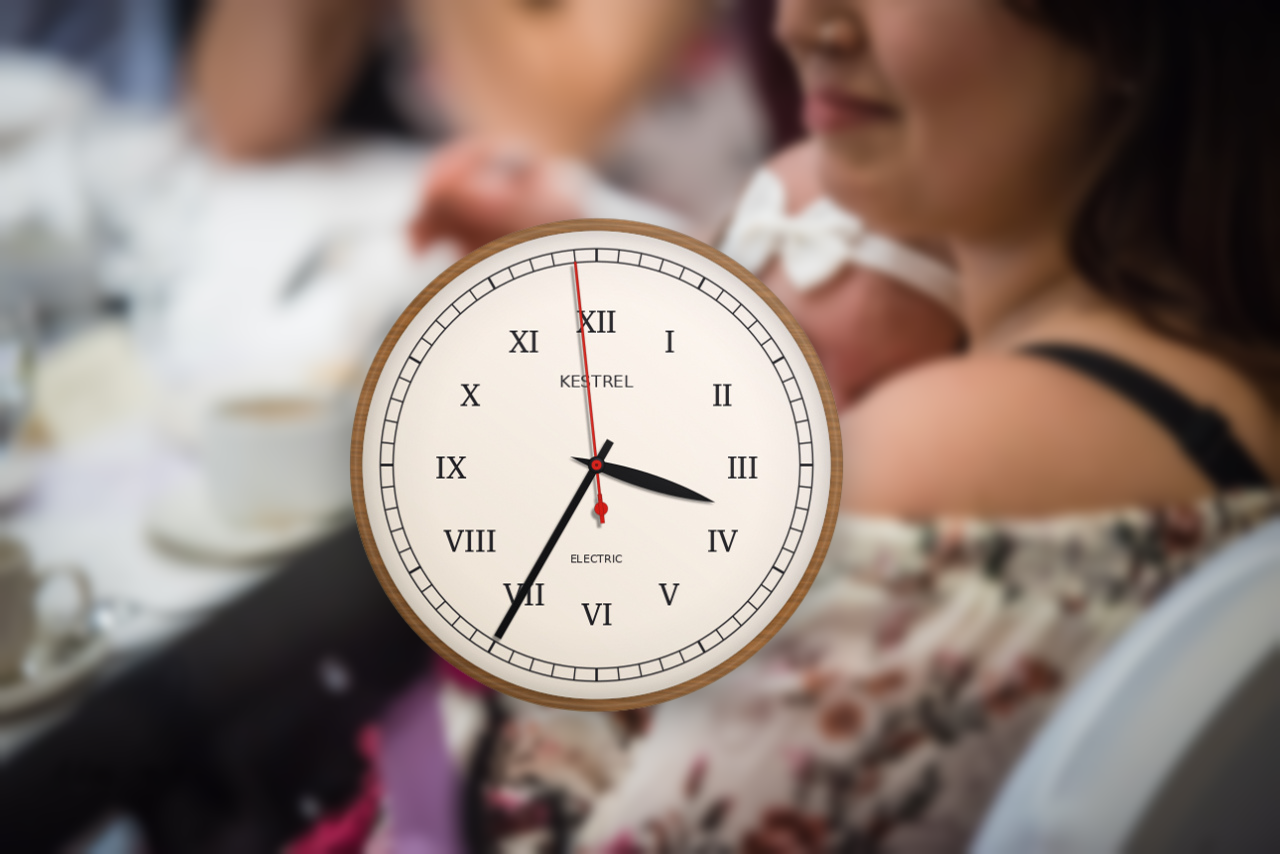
3 h 34 min 59 s
